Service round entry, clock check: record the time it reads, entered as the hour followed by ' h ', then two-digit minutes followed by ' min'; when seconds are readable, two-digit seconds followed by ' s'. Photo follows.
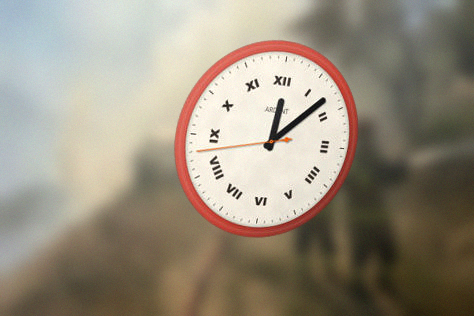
12 h 07 min 43 s
